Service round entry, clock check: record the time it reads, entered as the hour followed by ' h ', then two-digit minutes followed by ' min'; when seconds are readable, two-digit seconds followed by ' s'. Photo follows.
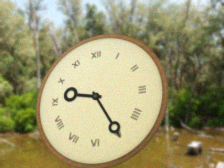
9 h 25 min
